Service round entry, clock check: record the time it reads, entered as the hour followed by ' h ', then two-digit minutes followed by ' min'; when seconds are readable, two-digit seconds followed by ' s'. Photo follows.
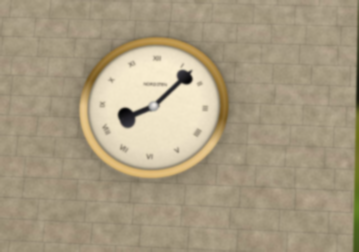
8 h 07 min
